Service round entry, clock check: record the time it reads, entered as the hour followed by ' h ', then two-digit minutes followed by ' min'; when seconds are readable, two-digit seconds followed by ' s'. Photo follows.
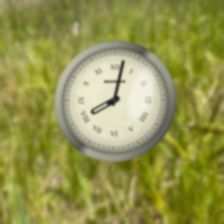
8 h 02 min
